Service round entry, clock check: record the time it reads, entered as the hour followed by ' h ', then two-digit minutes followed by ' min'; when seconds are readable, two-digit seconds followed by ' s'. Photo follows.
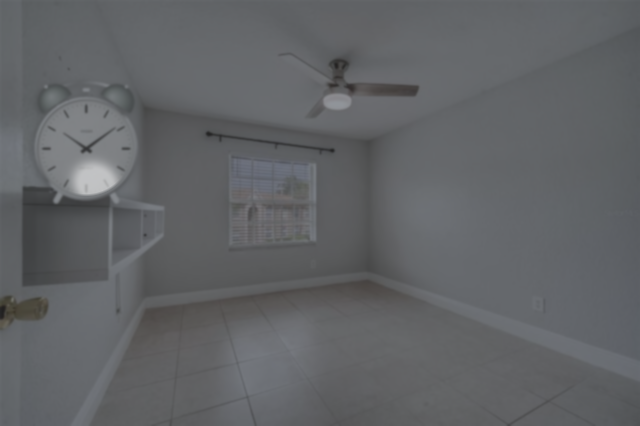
10 h 09 min
